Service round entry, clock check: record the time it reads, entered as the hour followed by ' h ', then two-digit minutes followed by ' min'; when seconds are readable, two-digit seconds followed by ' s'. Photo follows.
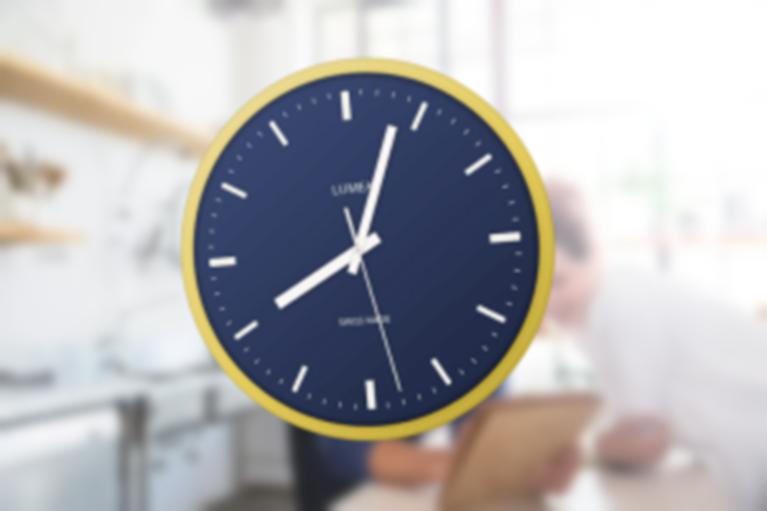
8 h 03 min 28 s
